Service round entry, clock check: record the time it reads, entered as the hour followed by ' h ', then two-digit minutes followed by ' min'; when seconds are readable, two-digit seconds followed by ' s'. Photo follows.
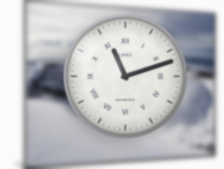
11 h 12 min
